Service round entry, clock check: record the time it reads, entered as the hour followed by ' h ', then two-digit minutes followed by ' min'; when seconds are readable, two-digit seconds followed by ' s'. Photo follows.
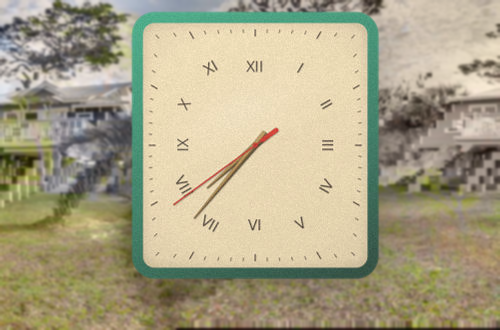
7 h 36 min 39 s
